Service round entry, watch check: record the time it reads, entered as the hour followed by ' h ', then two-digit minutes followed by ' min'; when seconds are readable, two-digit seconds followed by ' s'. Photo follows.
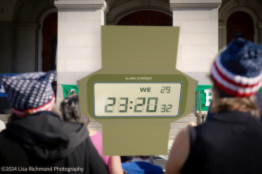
23 h 20 min
